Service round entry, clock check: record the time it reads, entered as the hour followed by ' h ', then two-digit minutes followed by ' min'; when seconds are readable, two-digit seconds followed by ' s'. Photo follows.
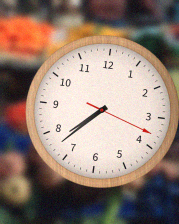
7 h 37 min 18 s
